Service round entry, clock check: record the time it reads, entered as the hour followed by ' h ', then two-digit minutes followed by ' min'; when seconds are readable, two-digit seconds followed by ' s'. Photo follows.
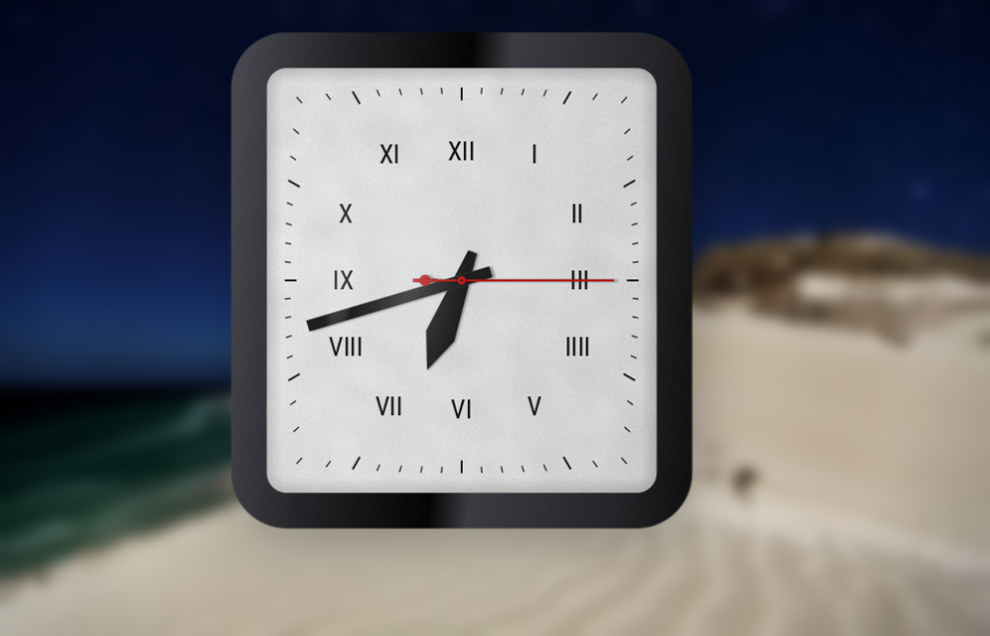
6 h 42 min 15 s
